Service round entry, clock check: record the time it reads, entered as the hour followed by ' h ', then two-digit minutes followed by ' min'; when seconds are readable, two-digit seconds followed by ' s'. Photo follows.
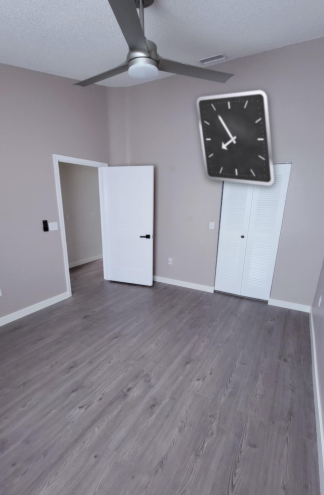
7 h 55 min
